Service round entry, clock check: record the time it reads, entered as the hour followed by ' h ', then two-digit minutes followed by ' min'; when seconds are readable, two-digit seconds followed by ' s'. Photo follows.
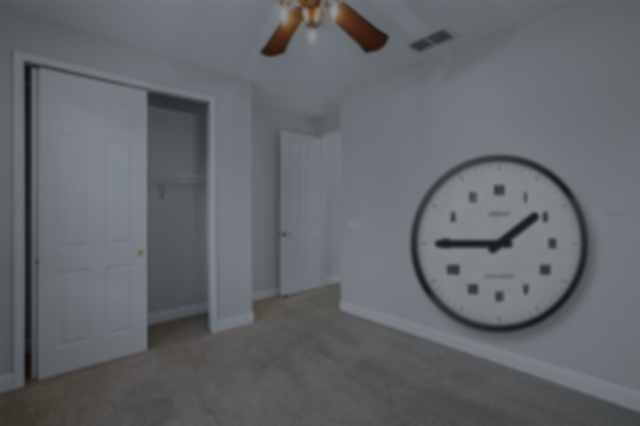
1 h 45 min
